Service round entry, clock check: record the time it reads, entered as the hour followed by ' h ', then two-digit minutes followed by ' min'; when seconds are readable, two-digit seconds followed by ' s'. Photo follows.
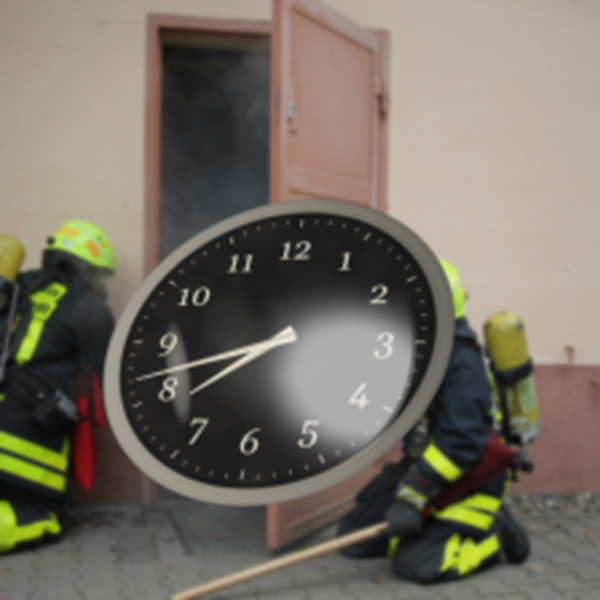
7 h 42 min
